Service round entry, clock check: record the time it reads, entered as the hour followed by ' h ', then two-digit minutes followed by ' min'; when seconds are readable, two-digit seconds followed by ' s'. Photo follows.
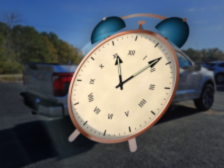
11 h 08 min
